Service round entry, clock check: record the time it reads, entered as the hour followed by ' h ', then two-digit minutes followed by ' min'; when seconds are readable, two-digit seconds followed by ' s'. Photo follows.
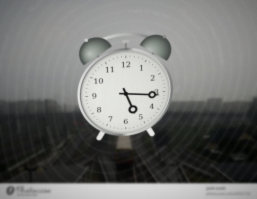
5 h 16 min
